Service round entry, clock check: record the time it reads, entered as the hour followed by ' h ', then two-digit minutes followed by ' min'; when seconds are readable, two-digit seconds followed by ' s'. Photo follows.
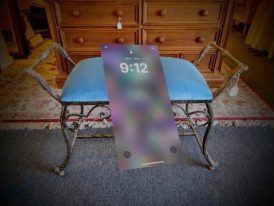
9 h 12 min
